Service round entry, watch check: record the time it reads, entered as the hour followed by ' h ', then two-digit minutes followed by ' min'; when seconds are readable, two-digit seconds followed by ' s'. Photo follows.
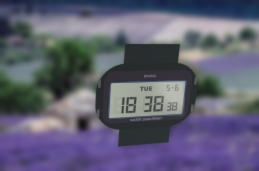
18 h 38 min 38 s
